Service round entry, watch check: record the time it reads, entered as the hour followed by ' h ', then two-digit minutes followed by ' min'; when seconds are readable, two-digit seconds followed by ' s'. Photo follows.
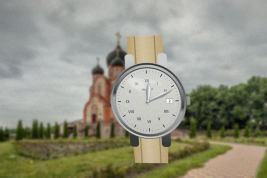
12 h 11 min
